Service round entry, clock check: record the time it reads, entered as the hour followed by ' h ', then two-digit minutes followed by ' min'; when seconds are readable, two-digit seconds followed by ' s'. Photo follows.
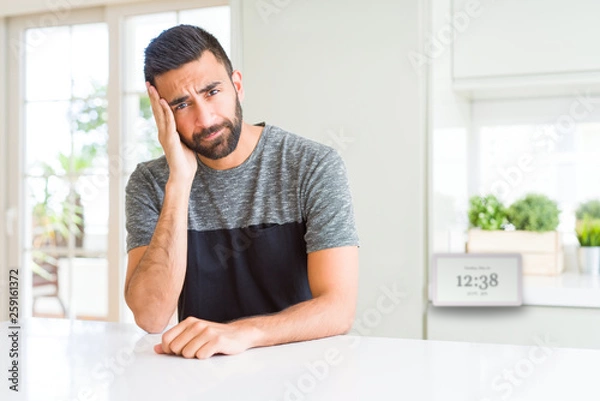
12 h 38 min
